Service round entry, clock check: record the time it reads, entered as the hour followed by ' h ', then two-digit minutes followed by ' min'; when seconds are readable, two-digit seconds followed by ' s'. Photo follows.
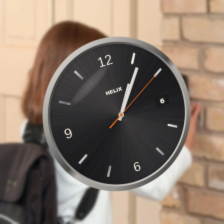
1 h 06 min 10 s
